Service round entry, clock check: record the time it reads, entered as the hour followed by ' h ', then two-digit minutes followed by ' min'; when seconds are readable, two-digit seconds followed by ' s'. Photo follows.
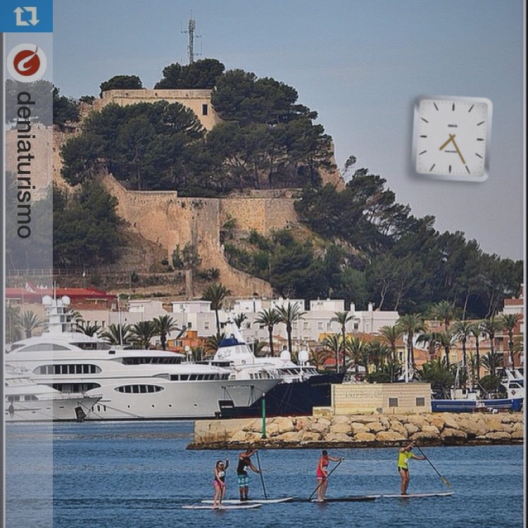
7 h 25 min
